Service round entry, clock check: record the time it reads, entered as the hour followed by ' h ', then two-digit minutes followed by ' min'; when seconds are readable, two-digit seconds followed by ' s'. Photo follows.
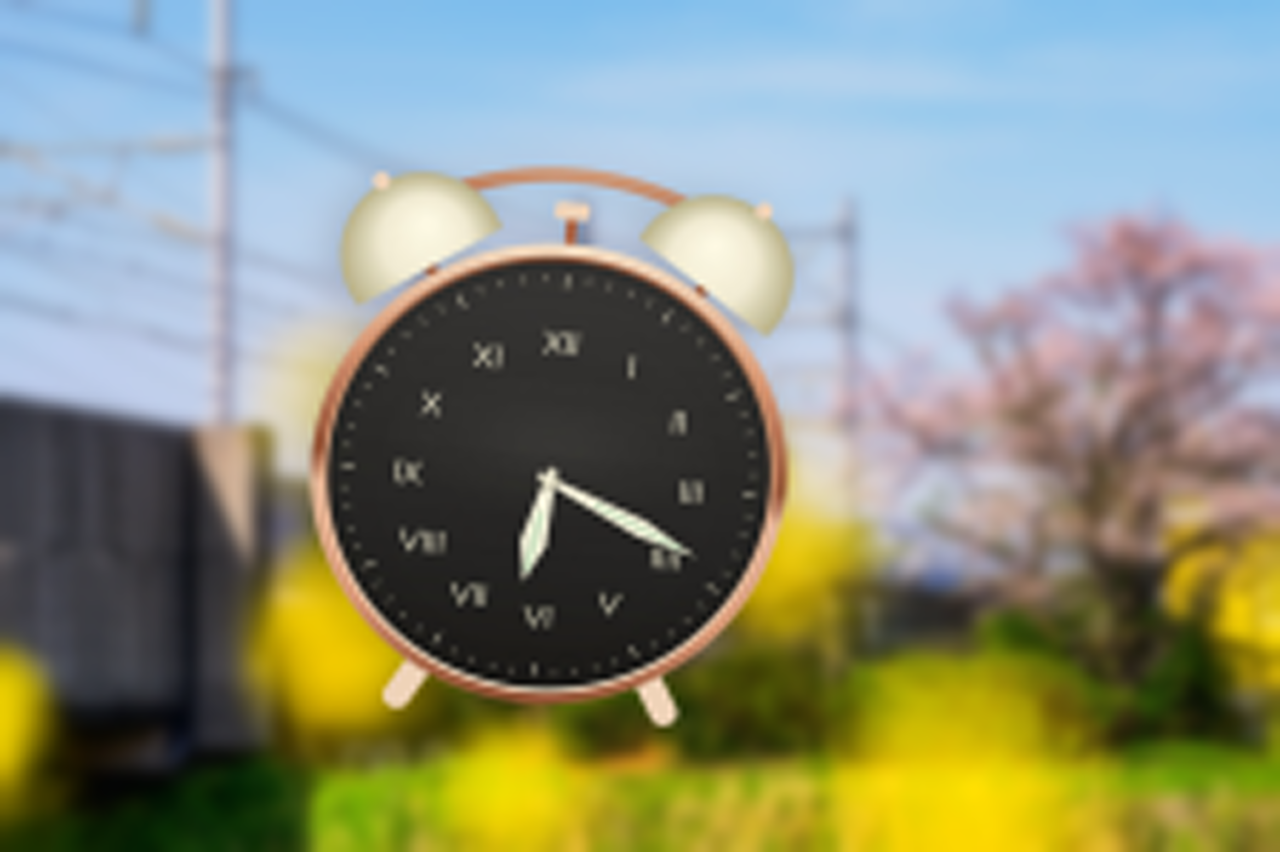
6 h 19 min
